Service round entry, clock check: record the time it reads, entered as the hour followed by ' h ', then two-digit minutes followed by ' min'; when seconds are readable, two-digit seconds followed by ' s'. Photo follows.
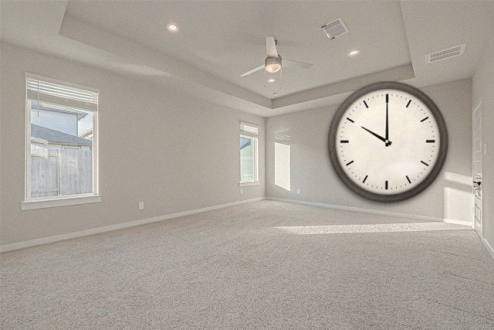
10 h 00 min
